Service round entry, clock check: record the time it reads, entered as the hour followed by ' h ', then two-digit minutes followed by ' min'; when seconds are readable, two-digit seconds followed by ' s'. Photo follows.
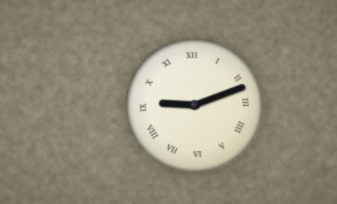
9 h 12 min
